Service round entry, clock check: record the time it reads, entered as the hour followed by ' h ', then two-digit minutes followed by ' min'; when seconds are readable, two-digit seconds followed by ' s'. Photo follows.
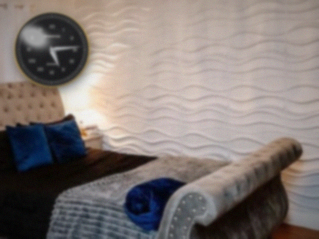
5 h 14 min
